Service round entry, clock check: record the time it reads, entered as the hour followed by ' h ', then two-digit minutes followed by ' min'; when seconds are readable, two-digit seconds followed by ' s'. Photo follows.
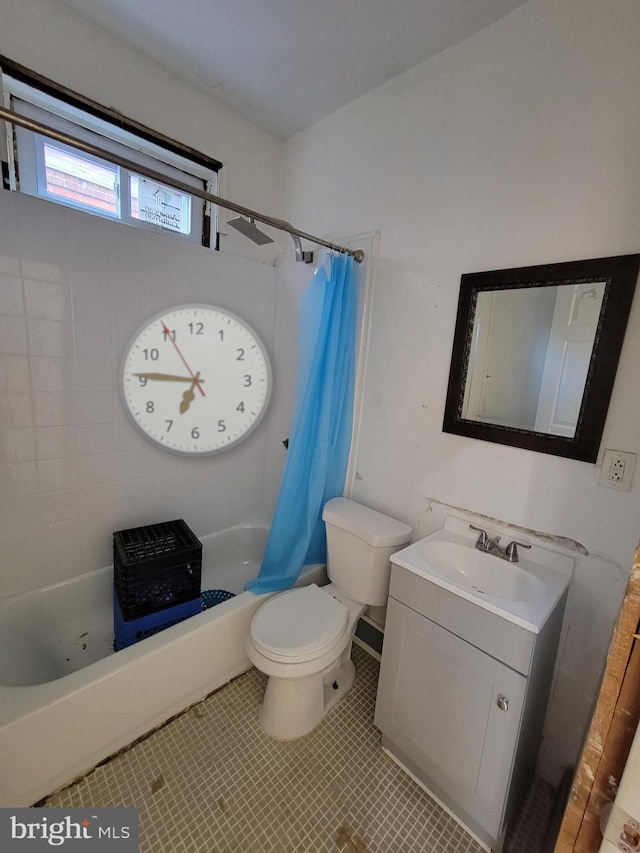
6 h 45 min 55 s
